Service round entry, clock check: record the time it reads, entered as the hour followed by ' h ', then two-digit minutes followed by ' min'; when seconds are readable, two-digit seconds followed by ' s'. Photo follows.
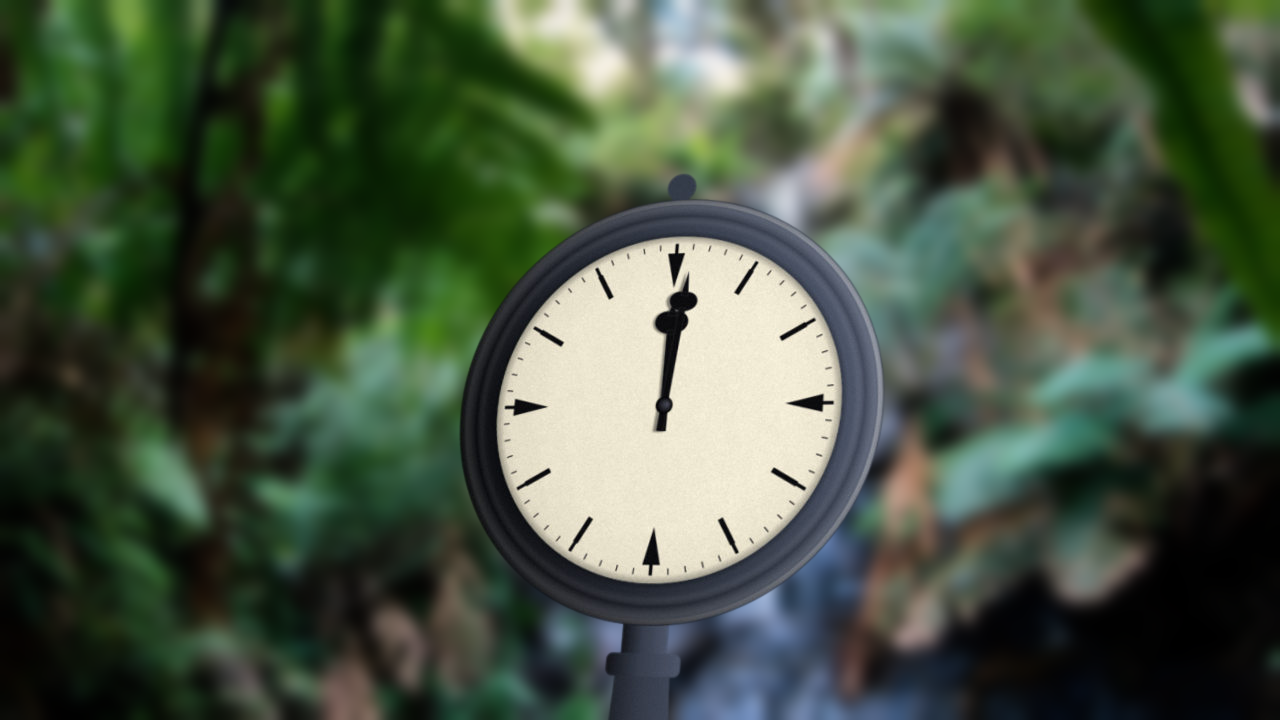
12 h 01 min
